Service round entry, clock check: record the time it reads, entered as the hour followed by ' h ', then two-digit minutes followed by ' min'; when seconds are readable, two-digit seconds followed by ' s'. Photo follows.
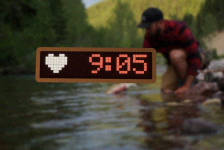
9 h 05 min
